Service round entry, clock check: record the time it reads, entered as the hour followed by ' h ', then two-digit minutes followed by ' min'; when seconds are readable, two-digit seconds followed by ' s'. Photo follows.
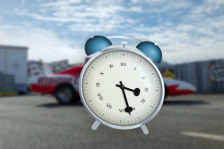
3 h 27 min
